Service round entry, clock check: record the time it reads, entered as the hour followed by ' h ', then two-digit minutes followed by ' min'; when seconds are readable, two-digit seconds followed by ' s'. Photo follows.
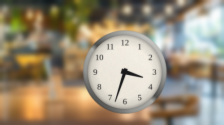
3 h 33 min
